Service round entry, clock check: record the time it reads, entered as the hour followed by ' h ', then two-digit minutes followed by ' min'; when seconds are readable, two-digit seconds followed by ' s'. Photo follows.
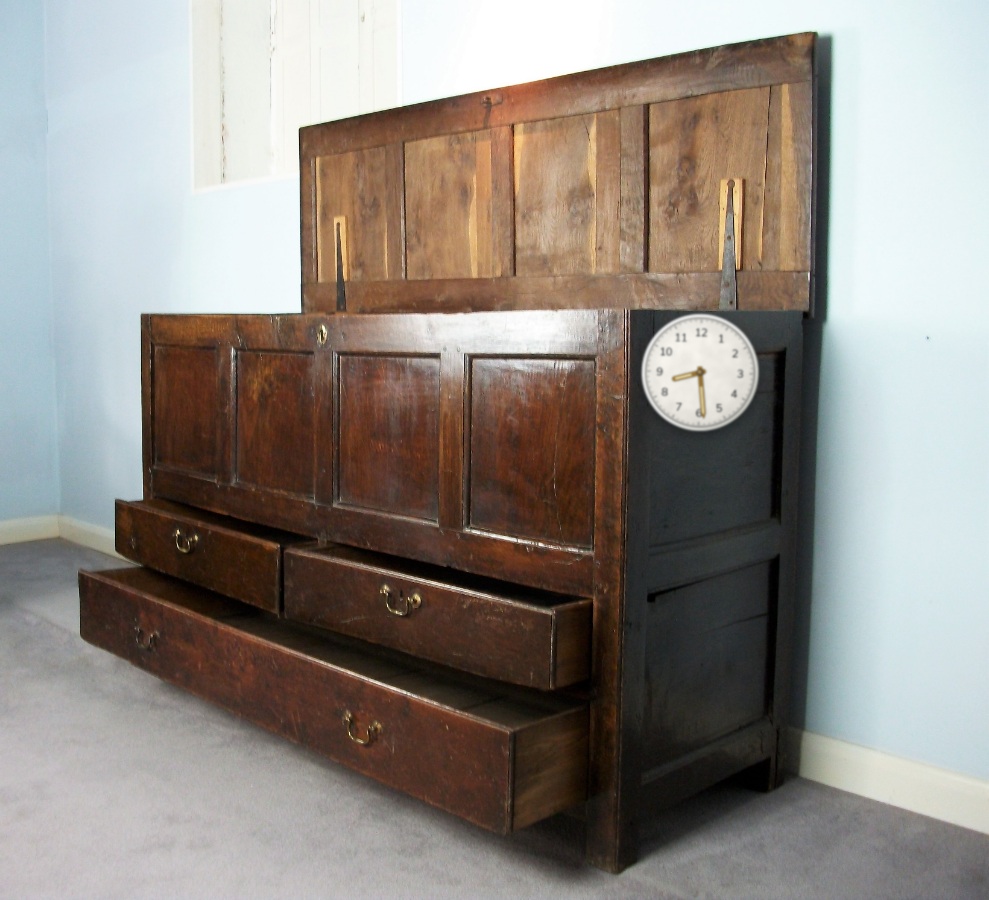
8 h 29 min
